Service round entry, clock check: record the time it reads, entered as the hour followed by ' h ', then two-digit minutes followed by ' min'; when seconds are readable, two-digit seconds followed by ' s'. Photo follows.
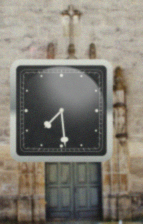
7 h 29 min
